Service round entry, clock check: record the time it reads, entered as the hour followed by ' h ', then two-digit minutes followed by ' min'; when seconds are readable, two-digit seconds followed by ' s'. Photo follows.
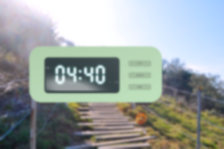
4 h 40 min
